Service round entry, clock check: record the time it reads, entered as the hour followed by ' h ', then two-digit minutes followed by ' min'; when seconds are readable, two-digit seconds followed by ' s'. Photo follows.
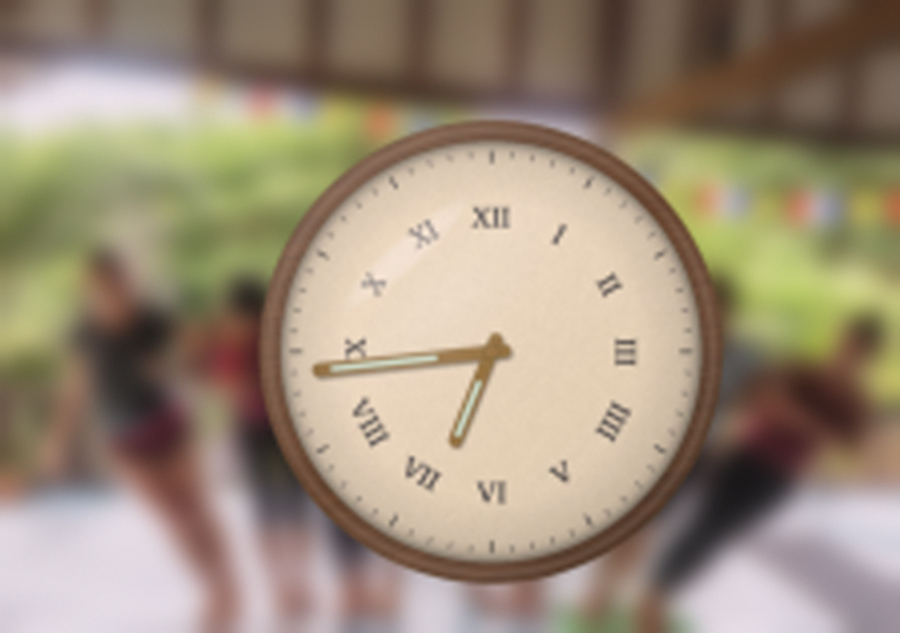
6 h 44 min
